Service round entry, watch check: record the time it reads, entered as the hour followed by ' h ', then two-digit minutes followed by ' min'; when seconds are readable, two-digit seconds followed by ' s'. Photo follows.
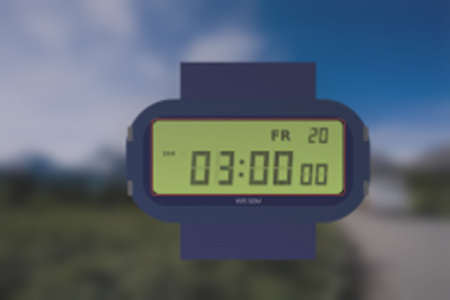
3 h 00 min 00 s
